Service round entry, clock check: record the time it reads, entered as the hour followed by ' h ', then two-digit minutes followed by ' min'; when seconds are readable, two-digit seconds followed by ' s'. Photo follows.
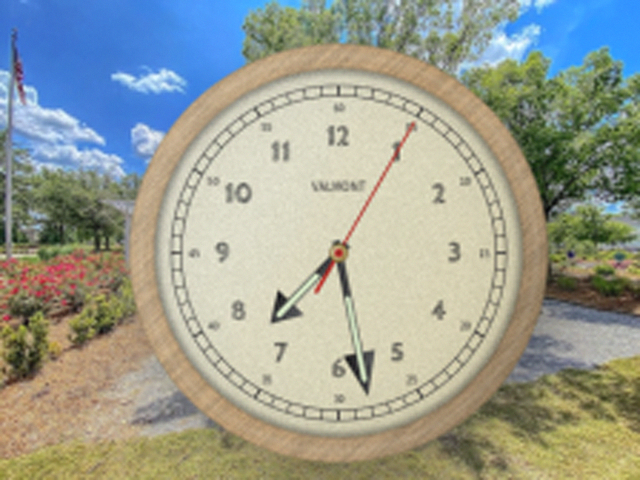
7 h 28 min 05 s
